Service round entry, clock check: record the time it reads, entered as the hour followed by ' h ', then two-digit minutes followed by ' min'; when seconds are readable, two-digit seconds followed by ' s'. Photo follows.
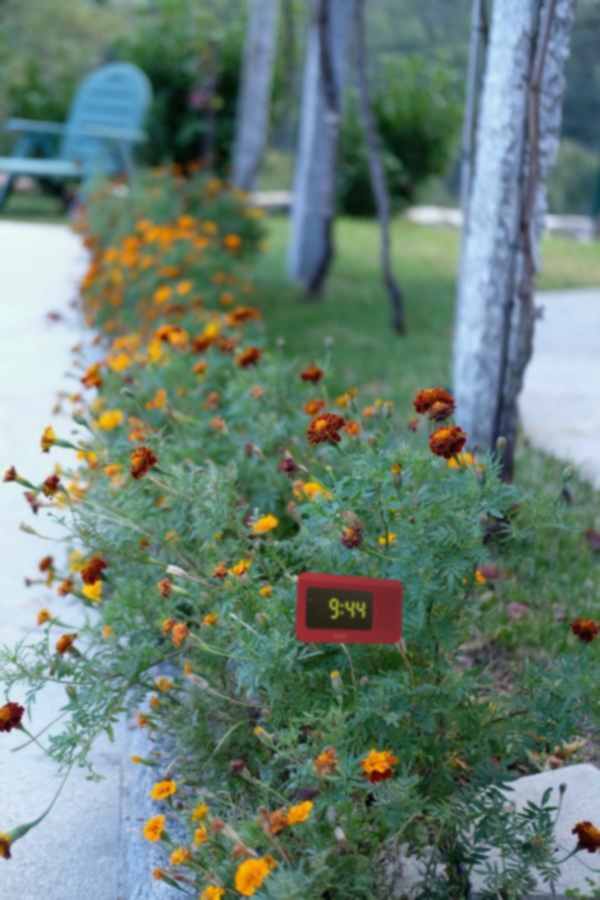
9 h 44 min
